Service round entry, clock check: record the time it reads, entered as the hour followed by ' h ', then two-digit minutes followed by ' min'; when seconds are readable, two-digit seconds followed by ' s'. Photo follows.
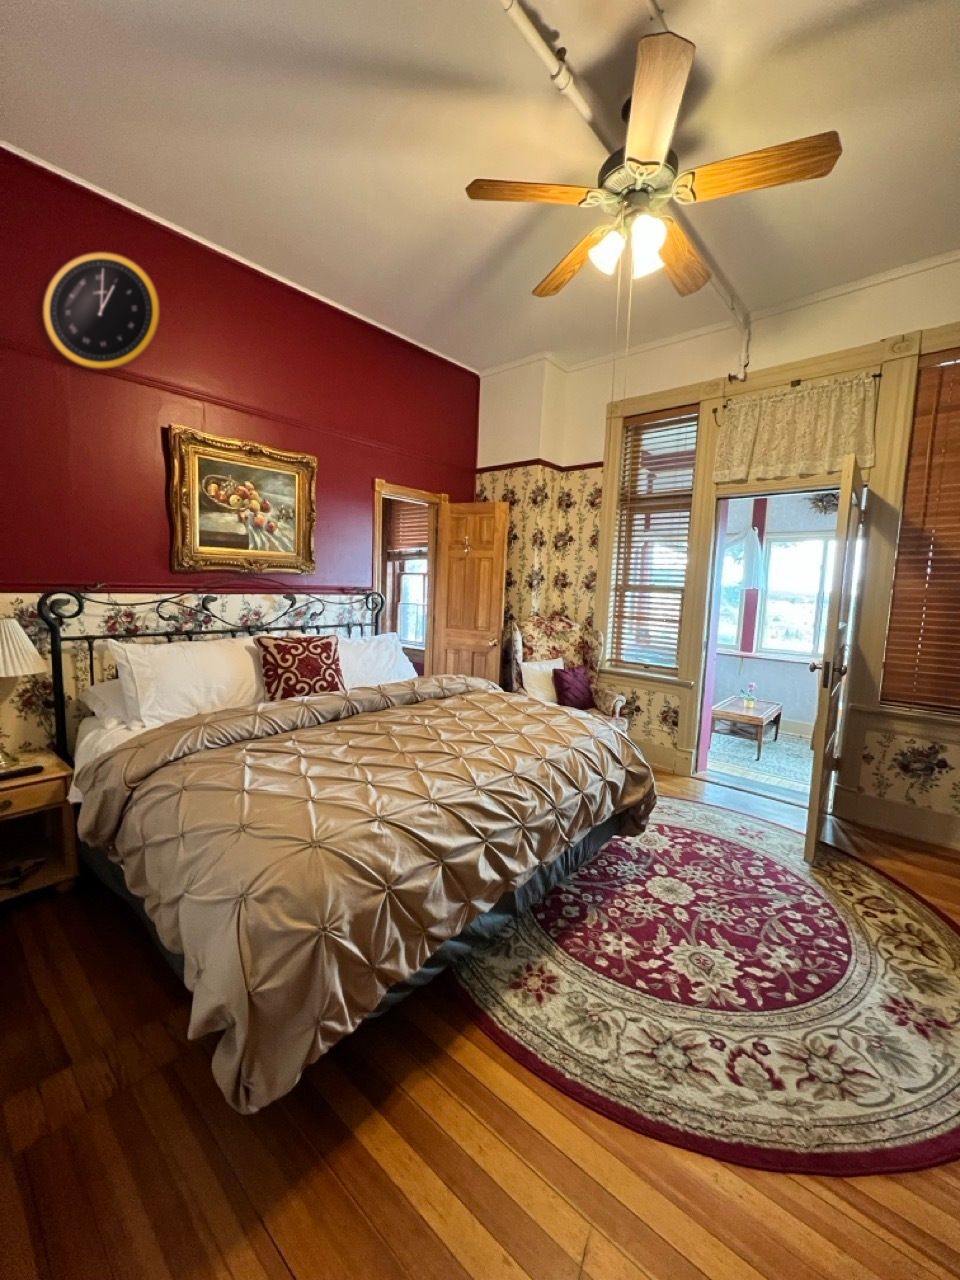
1 h 01 min
